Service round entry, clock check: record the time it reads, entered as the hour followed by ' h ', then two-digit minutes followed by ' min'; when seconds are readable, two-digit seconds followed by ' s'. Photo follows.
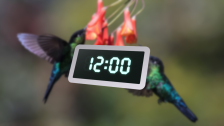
12 h 00 min
